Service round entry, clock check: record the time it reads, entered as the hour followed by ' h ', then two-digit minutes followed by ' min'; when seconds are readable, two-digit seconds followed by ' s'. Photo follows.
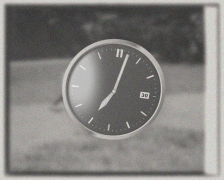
7 h 02 min
